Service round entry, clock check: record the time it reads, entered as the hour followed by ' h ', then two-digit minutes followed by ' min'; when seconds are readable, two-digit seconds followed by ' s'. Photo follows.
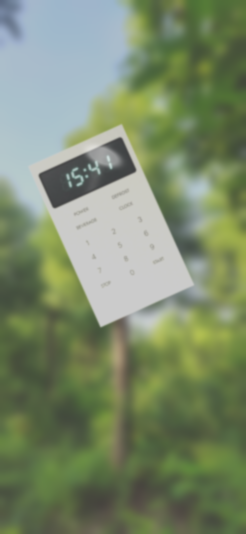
15 h 41 min
